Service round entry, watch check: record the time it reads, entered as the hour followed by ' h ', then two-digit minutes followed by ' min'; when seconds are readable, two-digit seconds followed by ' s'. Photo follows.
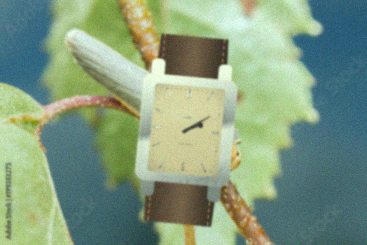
2 h 09 min
